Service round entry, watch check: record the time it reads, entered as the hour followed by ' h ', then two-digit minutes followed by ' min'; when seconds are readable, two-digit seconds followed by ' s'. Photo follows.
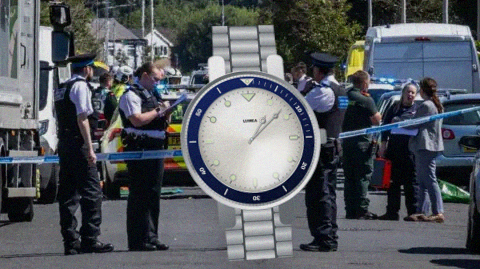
1 h 08 min
